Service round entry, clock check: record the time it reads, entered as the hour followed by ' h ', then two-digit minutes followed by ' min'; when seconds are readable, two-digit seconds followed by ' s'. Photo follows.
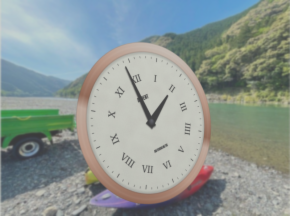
1 h 59 min
